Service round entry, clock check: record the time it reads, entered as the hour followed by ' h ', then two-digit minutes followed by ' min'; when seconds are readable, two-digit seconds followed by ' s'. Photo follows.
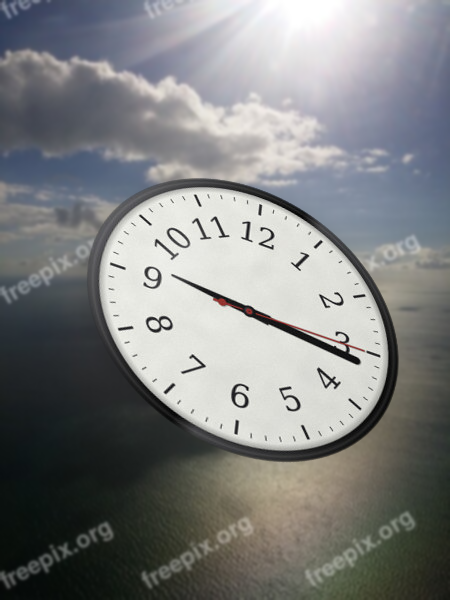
9 h 16 min 15 s
